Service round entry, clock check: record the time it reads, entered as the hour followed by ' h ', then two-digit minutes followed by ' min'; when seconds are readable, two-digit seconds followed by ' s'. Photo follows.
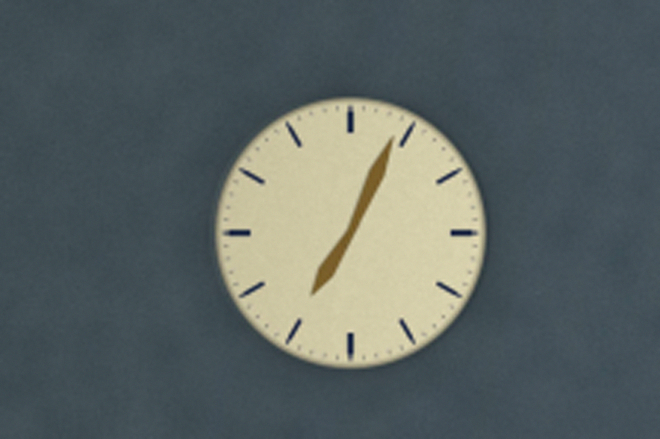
7 h 04 min
